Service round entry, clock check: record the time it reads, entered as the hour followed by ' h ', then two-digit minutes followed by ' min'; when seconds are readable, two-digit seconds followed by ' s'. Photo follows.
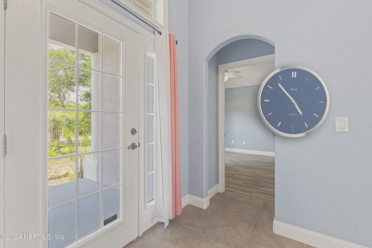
4 h 53 min
